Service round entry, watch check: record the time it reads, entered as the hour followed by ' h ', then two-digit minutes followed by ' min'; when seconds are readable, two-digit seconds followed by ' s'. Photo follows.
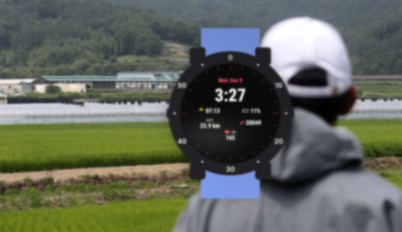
3 h 27 min
